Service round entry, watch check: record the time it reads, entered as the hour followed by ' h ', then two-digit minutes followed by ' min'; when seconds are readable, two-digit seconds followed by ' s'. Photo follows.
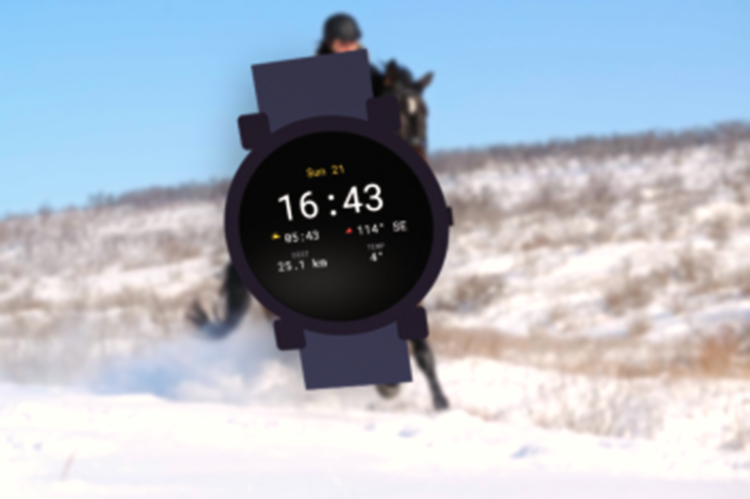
16 h 43 min
